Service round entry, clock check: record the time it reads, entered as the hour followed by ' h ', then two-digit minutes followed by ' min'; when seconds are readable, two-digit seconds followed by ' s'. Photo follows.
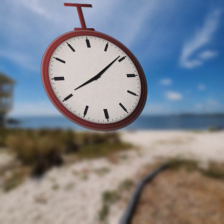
8 h 09 min
